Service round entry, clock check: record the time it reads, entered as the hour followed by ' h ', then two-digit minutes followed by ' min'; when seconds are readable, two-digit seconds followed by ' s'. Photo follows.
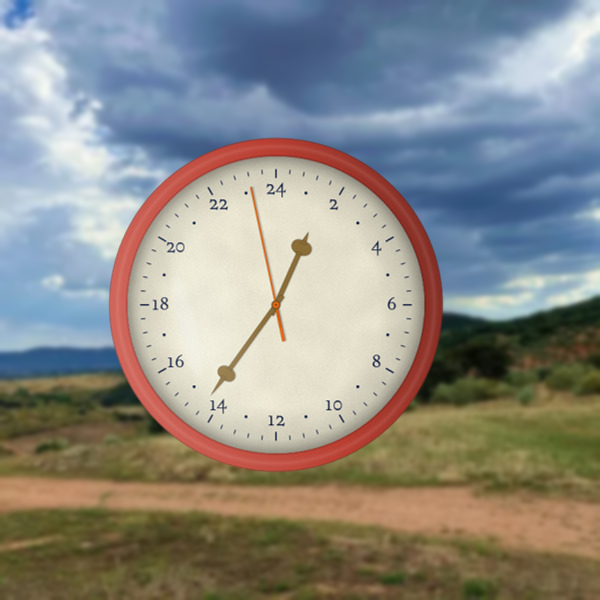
1 h 35 min 58 s
